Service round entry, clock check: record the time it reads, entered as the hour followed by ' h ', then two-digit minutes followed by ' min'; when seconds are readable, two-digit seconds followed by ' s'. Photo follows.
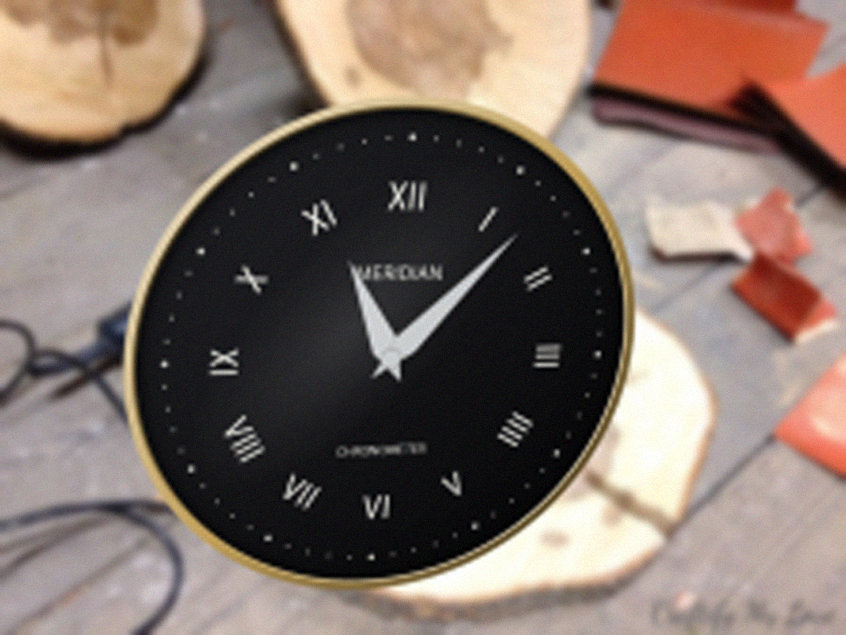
11 h 07 min
